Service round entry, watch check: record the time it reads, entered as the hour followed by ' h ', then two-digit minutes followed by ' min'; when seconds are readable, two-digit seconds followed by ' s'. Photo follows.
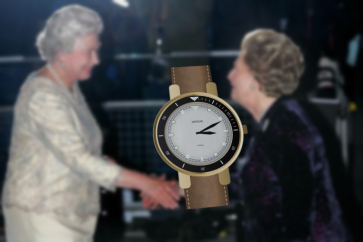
3 h 11 min
